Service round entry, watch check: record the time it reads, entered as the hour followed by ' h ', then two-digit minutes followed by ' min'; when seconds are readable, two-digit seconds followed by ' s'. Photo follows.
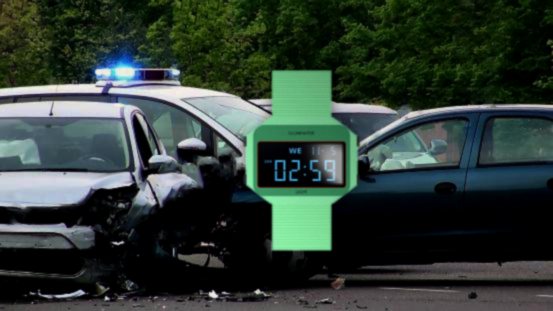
2 h 59 min
